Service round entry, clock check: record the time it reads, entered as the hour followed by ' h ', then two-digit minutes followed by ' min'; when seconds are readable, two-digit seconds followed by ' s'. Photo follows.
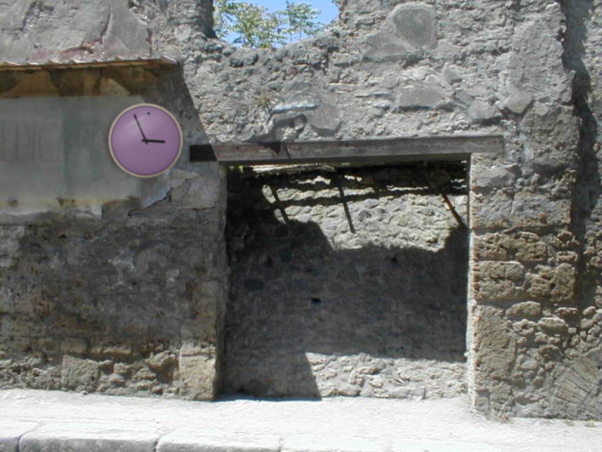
2 h 55 min
